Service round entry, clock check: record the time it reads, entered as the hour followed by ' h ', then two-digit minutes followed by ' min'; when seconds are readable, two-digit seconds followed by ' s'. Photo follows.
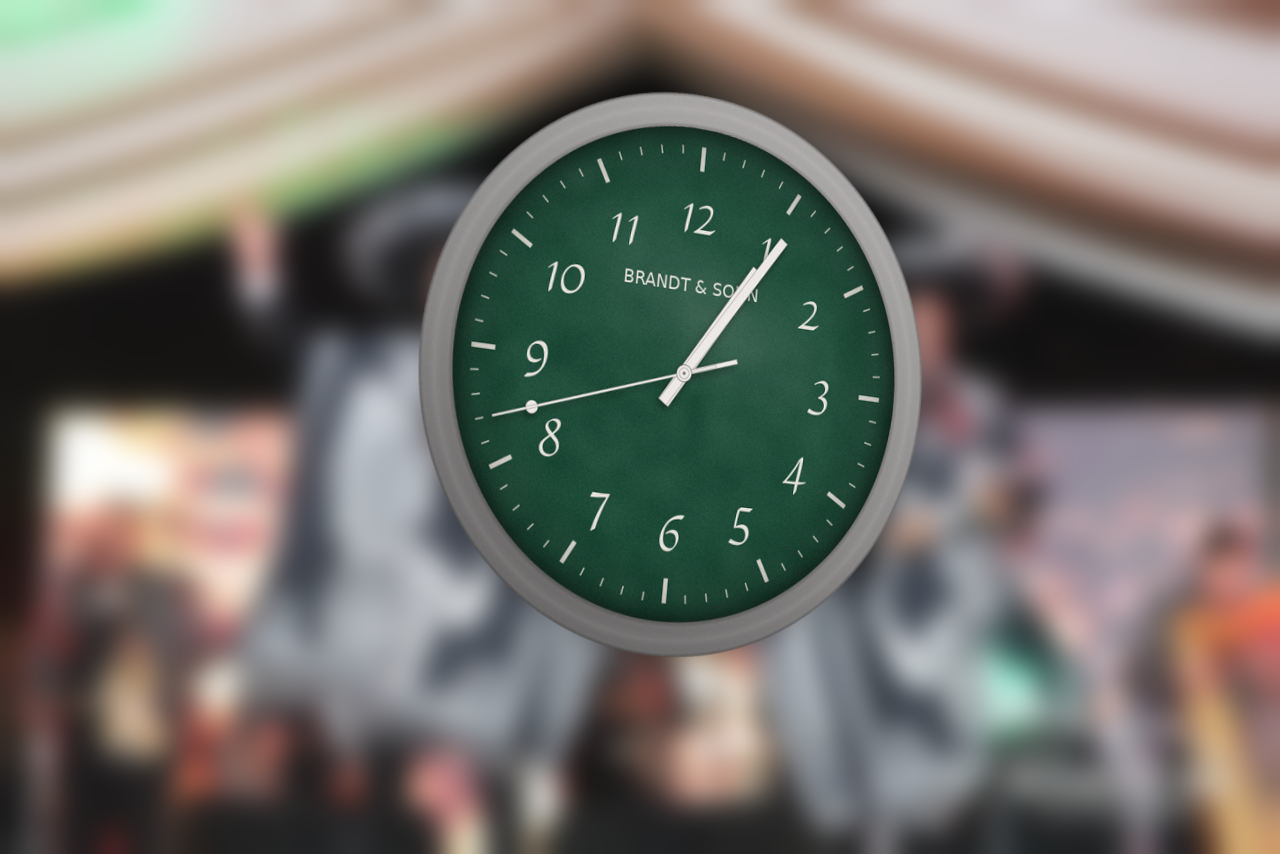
1 h 05 min 42 s
